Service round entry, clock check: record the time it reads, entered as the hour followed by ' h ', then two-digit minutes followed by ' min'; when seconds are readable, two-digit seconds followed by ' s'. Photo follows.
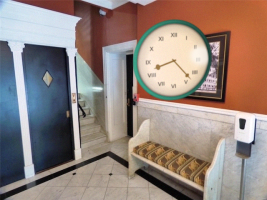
8 h 23 min
